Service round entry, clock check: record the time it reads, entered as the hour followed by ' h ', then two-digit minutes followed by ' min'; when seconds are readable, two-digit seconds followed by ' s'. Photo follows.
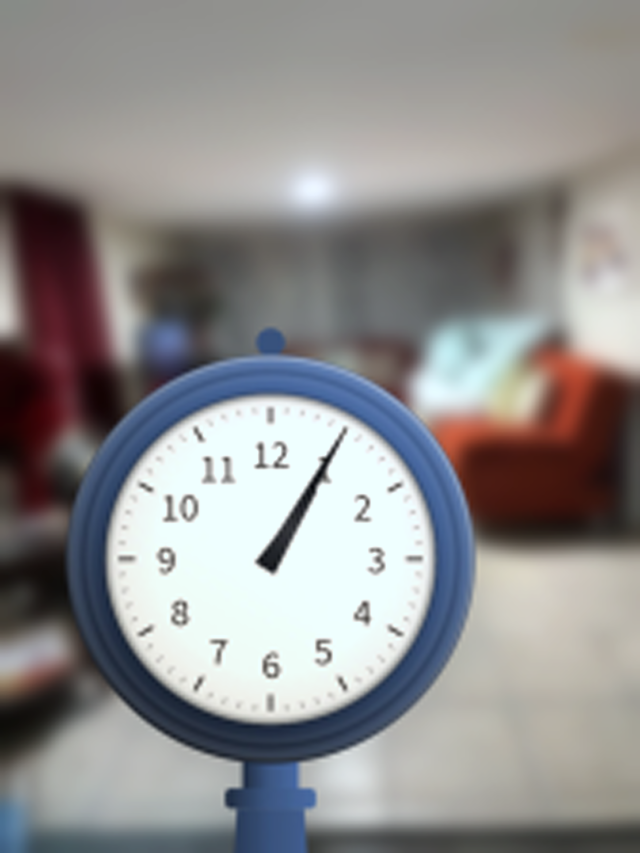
1 h 05 min
